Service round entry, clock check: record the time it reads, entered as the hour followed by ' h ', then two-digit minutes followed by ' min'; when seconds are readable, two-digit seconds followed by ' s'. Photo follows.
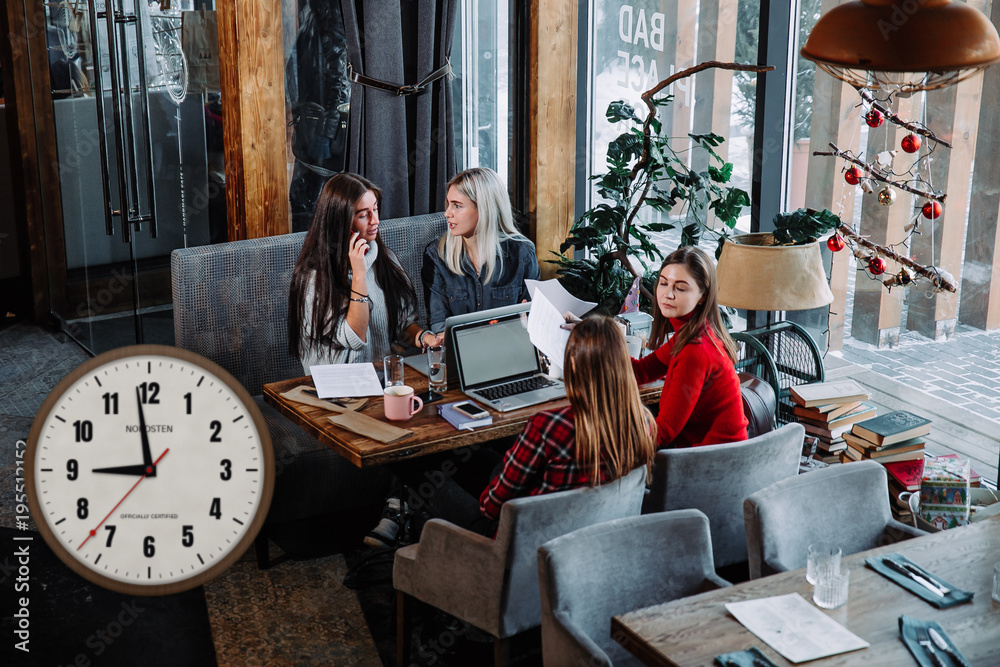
8 h 58 min 37 s
